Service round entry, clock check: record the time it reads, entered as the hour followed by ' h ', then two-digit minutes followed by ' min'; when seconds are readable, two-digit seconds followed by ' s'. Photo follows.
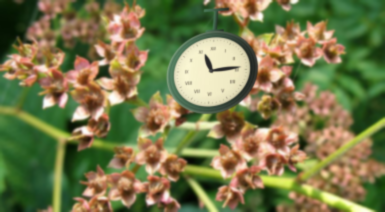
11 h 14 min
